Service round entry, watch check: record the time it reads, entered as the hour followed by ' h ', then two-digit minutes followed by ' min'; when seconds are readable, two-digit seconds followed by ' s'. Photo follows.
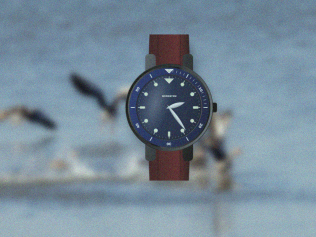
2 h 24 min
